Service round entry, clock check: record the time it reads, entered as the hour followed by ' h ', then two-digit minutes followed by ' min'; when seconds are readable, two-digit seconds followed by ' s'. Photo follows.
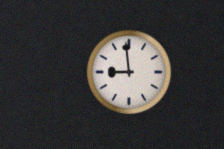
8 h 59 min
